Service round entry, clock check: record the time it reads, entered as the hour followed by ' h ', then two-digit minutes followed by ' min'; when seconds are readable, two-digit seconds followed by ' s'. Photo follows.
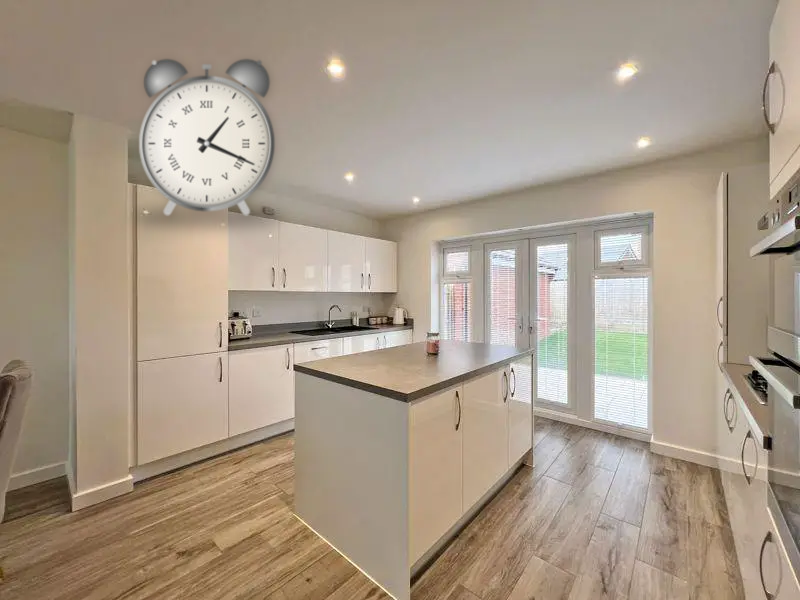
1 h 19 min
